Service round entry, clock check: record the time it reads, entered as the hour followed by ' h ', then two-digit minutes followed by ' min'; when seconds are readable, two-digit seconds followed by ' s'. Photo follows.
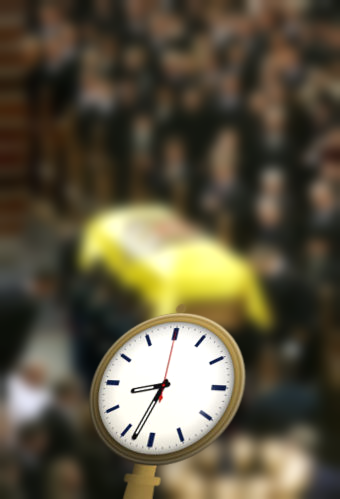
8 h 33 min 00 s
